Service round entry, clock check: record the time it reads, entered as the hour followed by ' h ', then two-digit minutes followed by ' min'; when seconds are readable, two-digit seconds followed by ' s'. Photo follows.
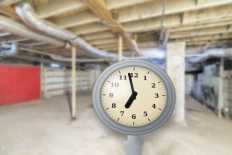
6 h 58 min
